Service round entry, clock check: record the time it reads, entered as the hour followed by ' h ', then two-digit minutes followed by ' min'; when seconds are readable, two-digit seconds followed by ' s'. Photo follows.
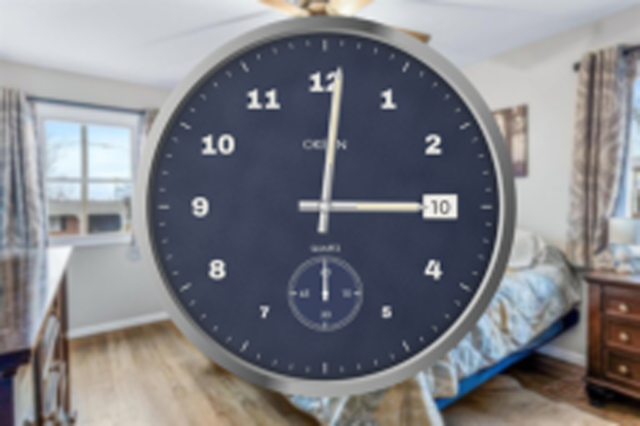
3 h 01 min
